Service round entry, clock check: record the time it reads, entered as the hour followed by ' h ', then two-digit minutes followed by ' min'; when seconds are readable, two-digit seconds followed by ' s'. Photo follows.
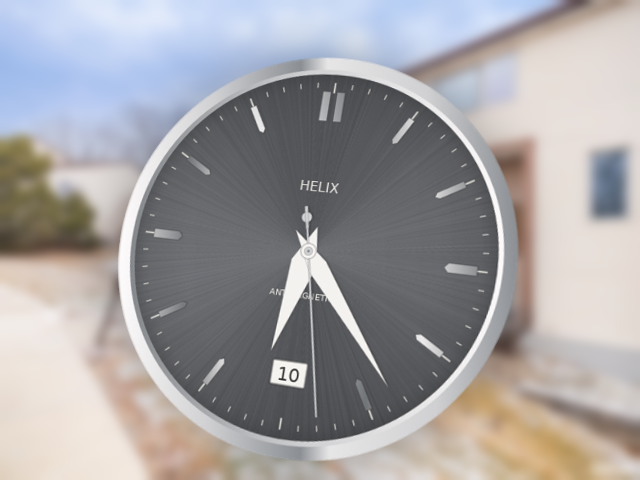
6 h 23 min 28 s
